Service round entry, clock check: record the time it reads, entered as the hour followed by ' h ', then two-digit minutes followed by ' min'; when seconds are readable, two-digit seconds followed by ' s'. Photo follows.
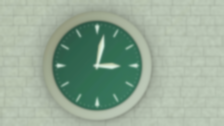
3 h 02 min
